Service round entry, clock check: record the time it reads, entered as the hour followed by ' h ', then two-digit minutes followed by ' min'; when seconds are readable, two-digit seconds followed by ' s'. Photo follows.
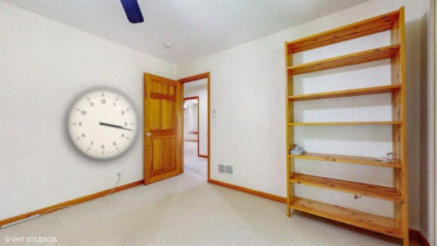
3 h 17 min
